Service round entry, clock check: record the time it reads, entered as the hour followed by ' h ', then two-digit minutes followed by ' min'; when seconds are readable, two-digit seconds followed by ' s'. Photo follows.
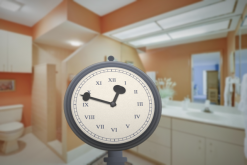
12 h 48 min
